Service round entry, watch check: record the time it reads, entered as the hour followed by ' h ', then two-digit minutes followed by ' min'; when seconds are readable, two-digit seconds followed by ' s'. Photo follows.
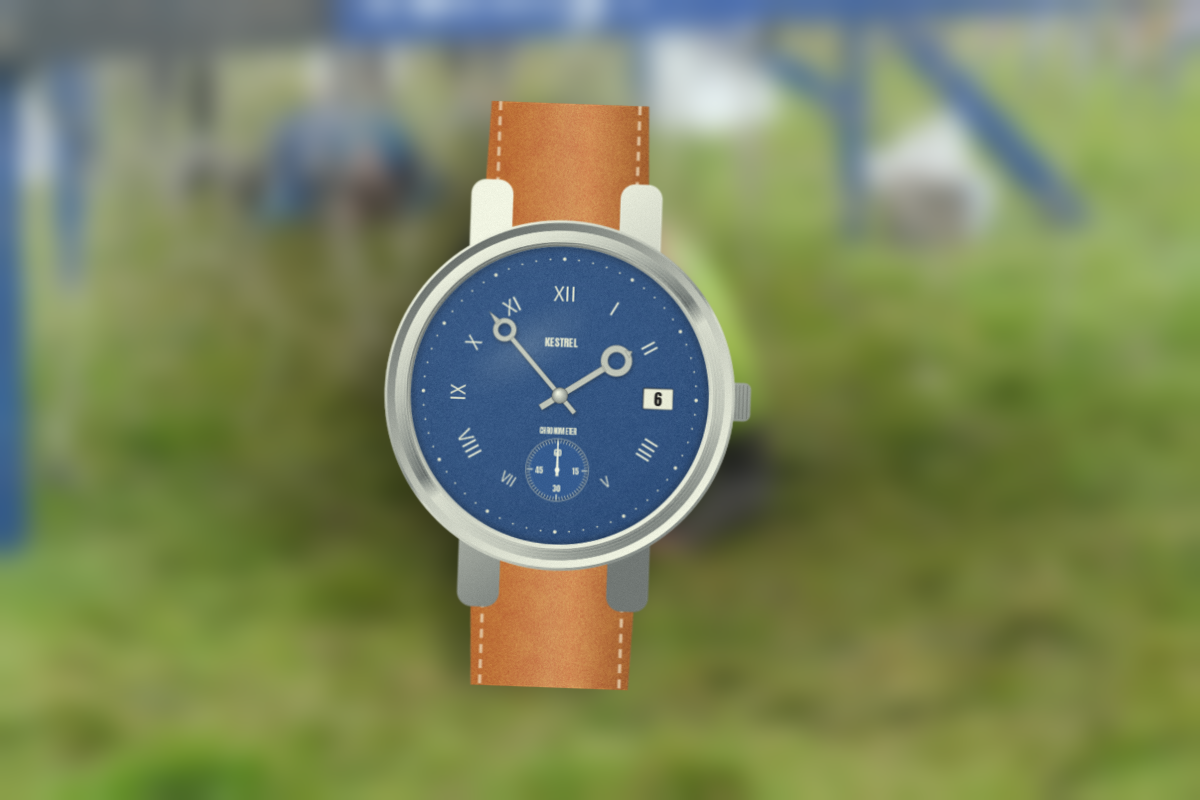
1 h 53 min
